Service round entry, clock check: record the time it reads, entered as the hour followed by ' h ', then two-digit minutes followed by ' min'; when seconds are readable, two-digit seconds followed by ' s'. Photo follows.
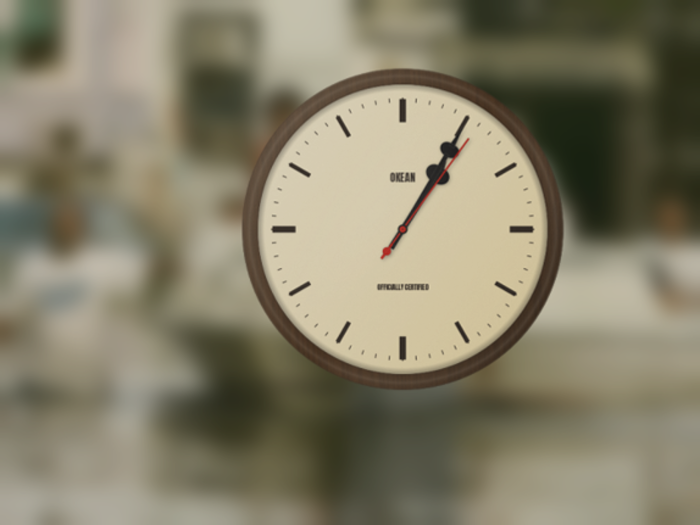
1 h 05 min 06 s
